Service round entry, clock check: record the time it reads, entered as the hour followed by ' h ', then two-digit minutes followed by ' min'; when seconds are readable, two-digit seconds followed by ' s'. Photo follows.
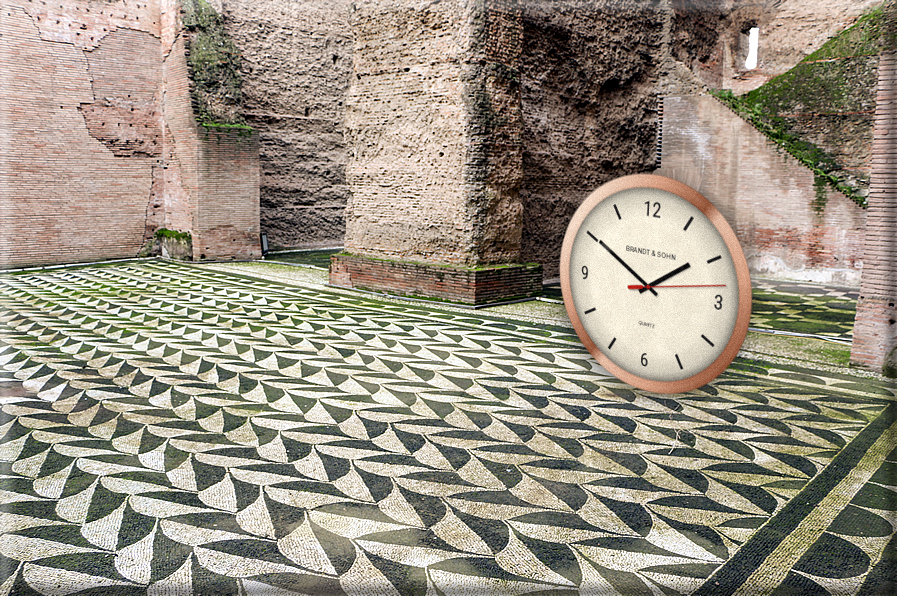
1 h 50 min 13 s
